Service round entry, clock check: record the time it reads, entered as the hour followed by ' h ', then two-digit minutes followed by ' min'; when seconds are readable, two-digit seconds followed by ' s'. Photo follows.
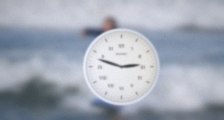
2 h 48 min
